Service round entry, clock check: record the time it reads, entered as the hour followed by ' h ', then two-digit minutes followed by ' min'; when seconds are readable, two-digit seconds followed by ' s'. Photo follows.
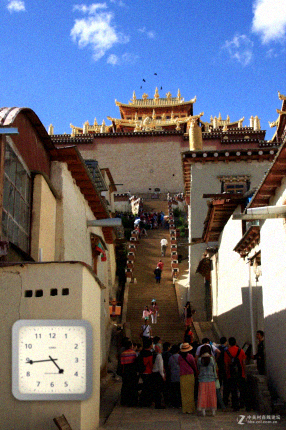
4 h 44 min
